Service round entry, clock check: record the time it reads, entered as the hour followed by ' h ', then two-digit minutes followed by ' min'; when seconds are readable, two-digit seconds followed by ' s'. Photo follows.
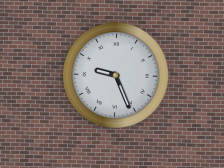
9 h 26 min
